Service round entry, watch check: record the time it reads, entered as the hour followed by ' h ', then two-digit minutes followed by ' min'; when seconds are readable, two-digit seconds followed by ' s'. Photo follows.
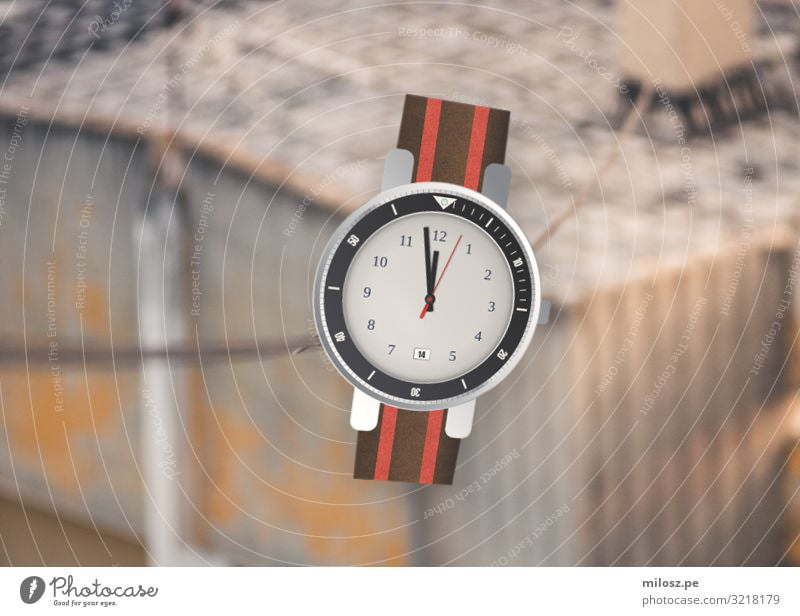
11 h 58 min 03 s
